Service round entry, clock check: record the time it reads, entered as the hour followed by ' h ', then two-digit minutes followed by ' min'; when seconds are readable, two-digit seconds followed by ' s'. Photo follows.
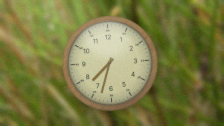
7 h 33 min
